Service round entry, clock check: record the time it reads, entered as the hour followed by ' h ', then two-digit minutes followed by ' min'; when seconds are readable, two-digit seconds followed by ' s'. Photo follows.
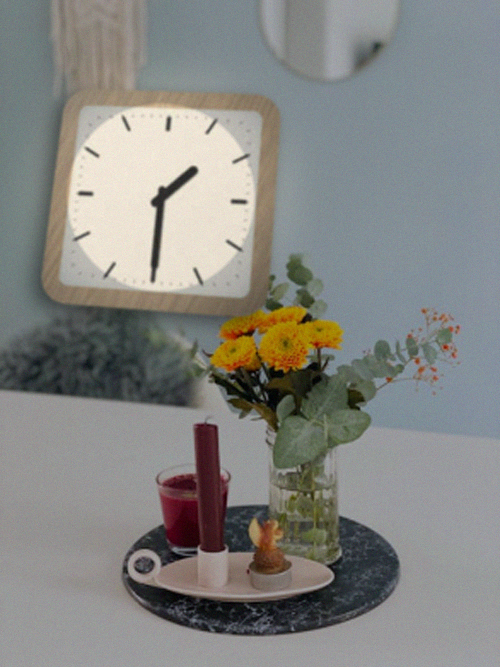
1 h 30 min
